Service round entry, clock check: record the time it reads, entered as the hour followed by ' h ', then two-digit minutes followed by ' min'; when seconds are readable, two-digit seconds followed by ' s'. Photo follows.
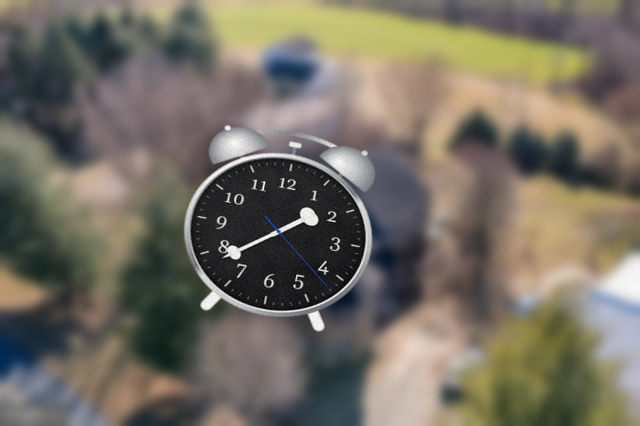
1 h 38 min 22 s
